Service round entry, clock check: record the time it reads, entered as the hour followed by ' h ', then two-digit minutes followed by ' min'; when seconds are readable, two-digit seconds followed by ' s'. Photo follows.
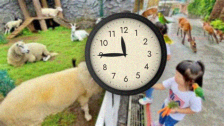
11 h 45 min
